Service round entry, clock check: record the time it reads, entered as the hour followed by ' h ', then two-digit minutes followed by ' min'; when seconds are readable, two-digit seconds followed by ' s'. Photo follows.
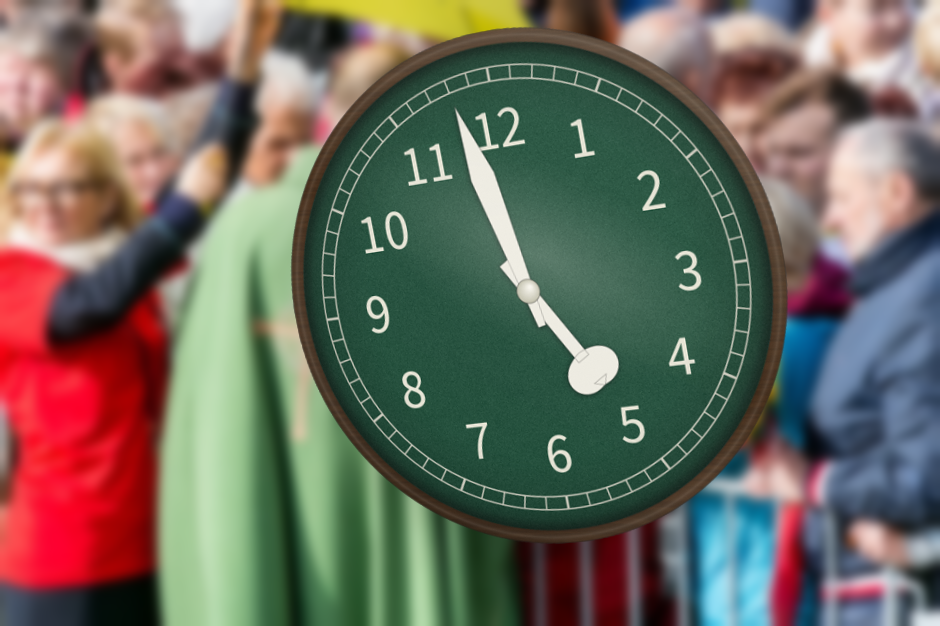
4 h 58 min
